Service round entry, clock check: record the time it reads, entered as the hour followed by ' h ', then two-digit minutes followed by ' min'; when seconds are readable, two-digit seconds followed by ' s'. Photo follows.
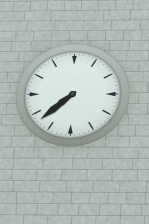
7 h 38 min
